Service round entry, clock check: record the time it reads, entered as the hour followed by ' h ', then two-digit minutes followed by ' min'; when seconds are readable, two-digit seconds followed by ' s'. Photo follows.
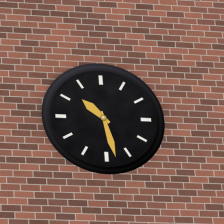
10 h 28 min
